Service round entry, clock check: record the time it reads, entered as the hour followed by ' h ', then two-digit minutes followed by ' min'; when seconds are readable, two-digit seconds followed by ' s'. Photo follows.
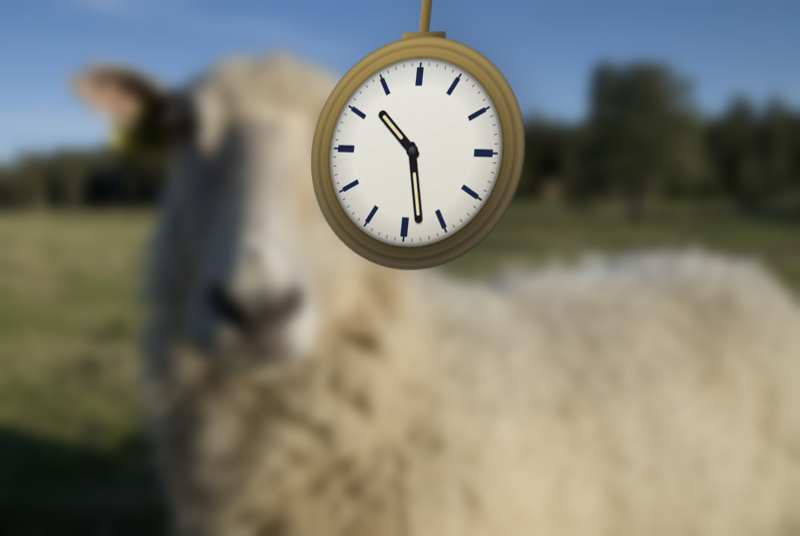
10 h 28 min
